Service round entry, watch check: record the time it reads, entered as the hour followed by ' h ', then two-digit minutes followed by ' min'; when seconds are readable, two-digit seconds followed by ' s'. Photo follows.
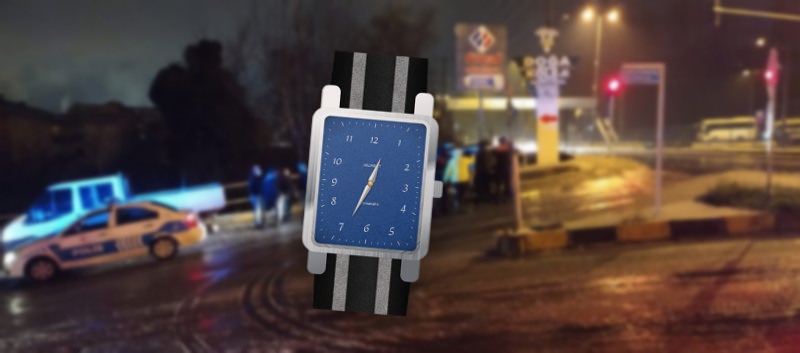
12 h 34 min
